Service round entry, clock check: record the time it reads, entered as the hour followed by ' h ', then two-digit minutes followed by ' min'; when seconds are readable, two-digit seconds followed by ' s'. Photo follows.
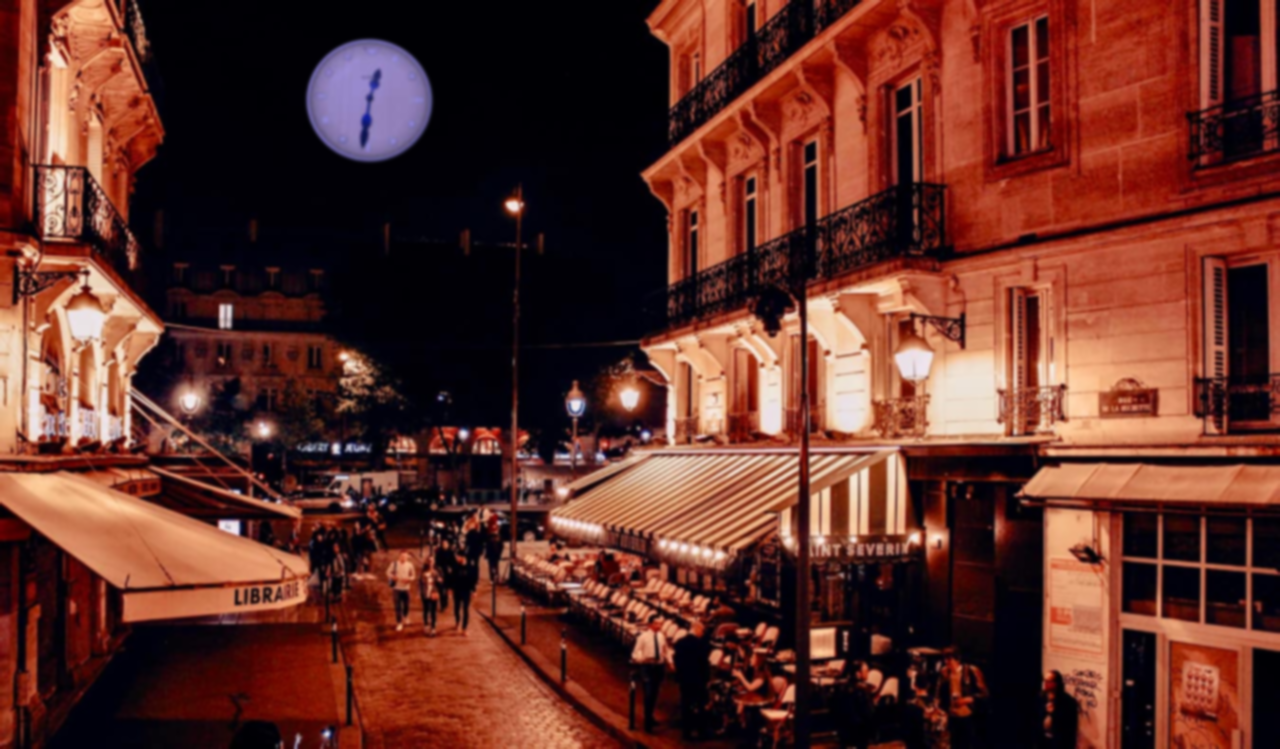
12 h 31 min
